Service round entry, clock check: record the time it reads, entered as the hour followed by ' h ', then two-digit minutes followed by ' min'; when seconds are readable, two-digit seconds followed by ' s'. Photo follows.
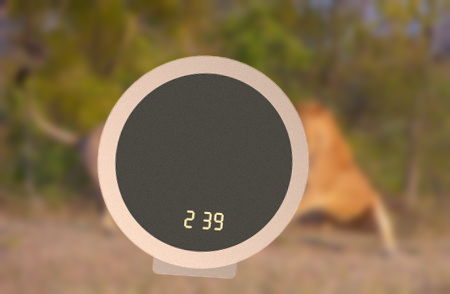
2 h 39 min
